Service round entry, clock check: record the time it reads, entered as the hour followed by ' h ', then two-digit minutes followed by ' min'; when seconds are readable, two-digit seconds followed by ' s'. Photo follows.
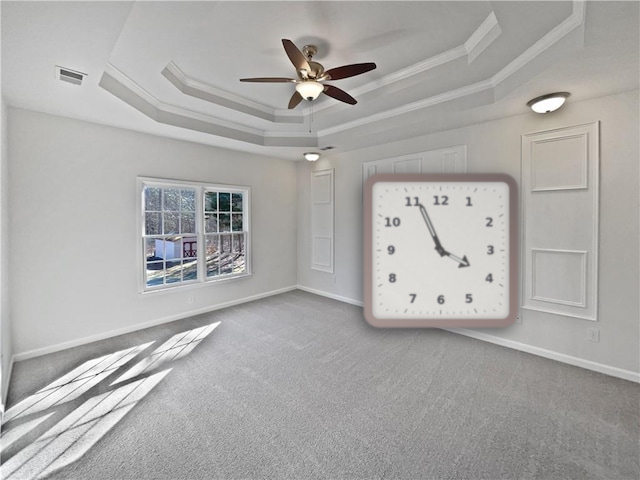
3 h 56 min
